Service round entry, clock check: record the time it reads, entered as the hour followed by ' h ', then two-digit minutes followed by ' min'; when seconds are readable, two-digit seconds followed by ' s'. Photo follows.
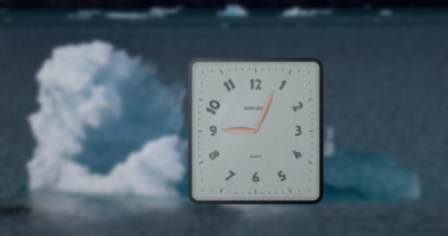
9 h 04 min
